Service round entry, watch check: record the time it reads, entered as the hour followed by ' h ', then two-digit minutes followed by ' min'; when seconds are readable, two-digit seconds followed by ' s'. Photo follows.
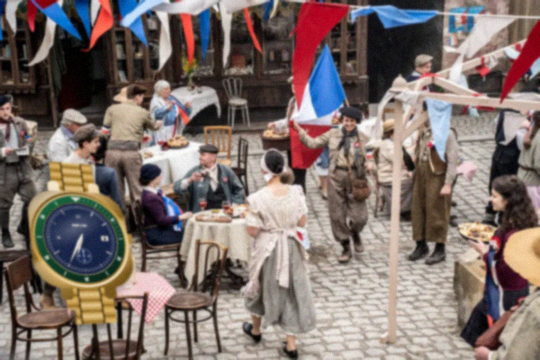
6 h 35 min
